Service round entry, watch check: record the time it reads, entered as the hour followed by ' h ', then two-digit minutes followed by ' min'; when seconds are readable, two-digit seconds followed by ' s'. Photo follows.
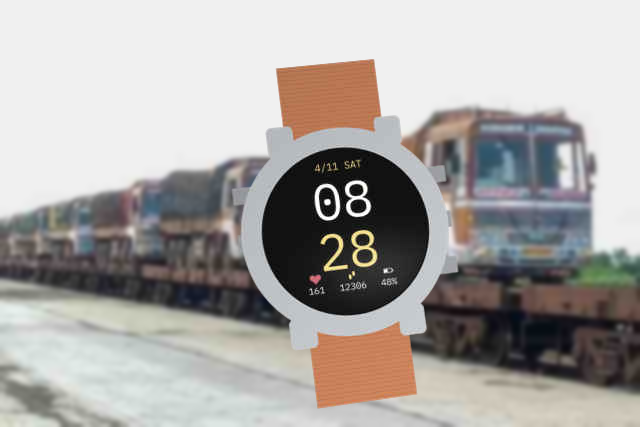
8 h 28 min
